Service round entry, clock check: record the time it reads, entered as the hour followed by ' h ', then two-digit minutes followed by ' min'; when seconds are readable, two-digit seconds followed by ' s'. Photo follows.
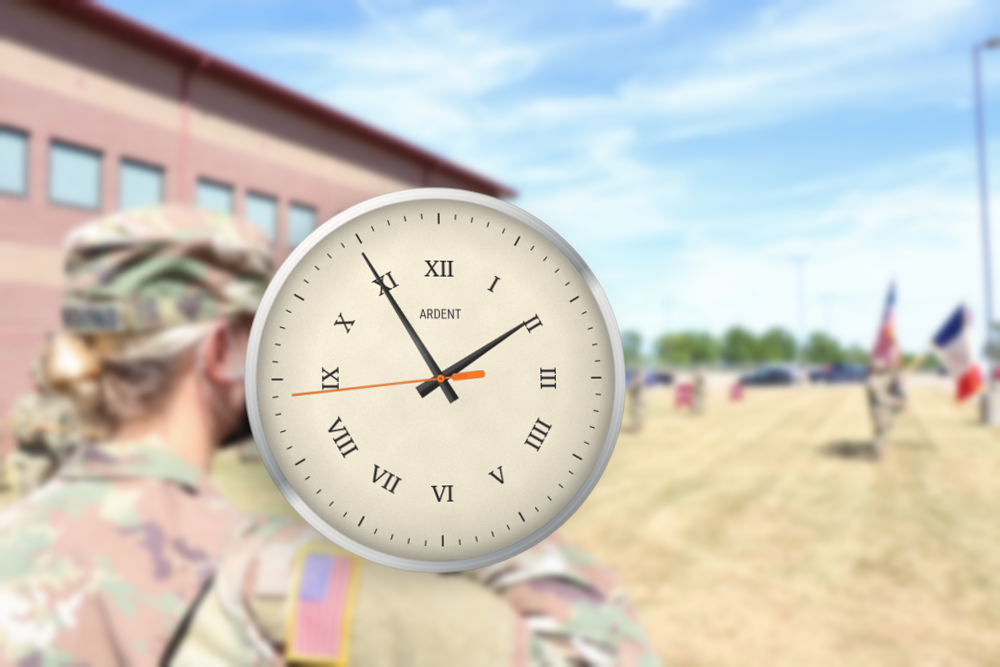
1 h 54 min 44 s
